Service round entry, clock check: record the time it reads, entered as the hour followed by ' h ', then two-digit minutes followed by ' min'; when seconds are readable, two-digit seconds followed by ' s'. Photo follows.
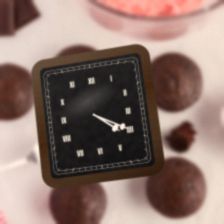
4 h 20 min
